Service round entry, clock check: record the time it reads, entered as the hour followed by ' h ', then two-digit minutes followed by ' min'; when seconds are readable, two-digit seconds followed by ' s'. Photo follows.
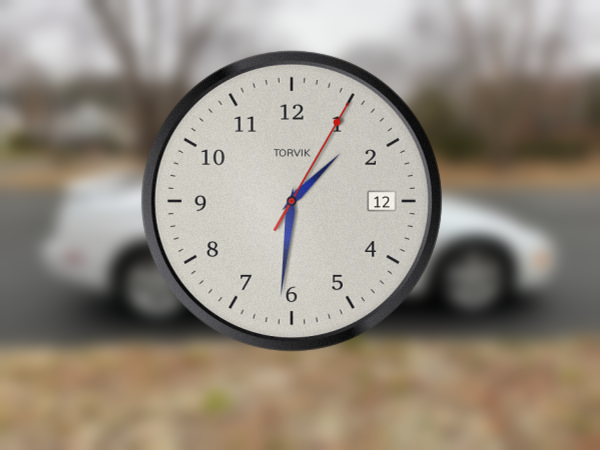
1 h 31 min 05 s
